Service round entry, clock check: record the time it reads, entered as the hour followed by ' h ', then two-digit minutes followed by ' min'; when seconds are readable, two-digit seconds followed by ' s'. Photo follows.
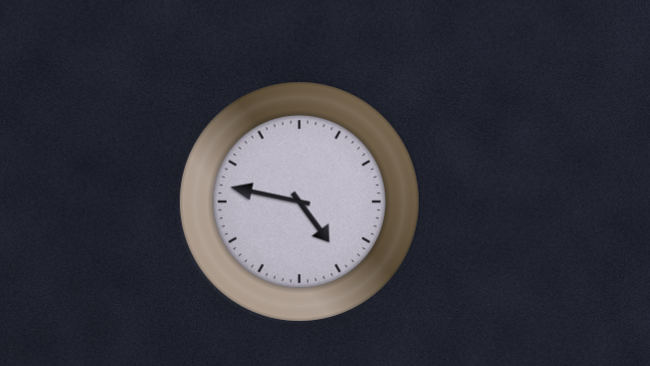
4 h 47 min
